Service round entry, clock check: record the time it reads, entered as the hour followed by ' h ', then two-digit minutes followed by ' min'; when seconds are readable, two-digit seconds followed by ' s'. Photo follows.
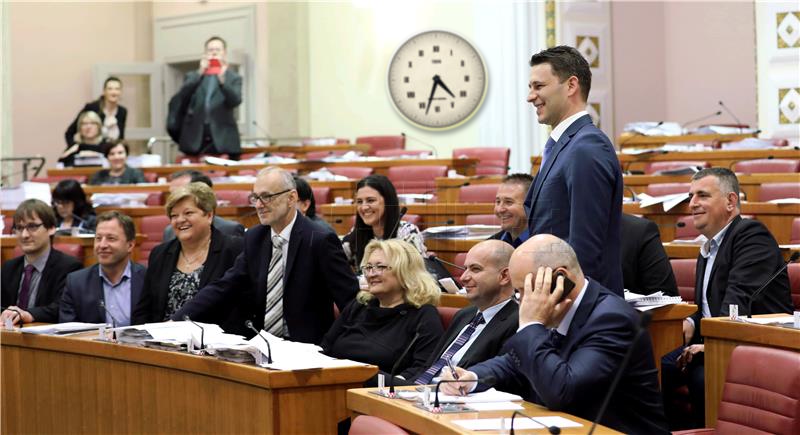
4 h 33 min
